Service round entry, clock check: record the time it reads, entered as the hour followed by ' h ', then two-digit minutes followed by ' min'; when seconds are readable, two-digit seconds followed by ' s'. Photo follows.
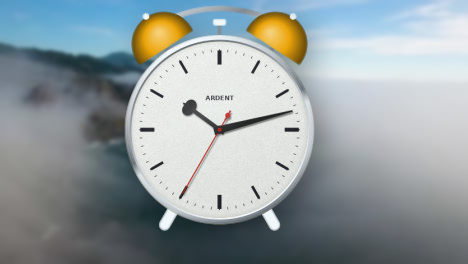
10 h 12 min 35 s
